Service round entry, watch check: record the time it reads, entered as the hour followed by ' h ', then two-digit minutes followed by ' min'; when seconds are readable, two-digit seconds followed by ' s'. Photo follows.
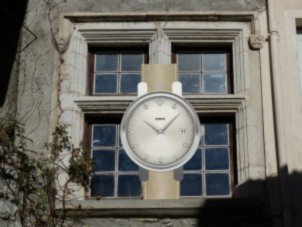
10 h 08 min
